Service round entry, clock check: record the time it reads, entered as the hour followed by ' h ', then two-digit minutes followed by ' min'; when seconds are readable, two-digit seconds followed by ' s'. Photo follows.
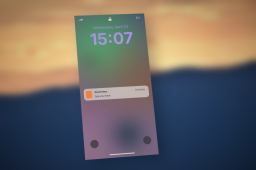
15 h 07 min
